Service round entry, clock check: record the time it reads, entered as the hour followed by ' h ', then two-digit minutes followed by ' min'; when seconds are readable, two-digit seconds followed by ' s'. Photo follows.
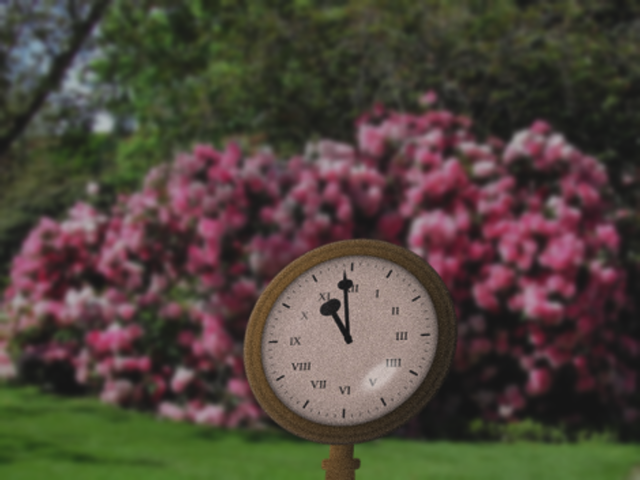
10 h 59 min
